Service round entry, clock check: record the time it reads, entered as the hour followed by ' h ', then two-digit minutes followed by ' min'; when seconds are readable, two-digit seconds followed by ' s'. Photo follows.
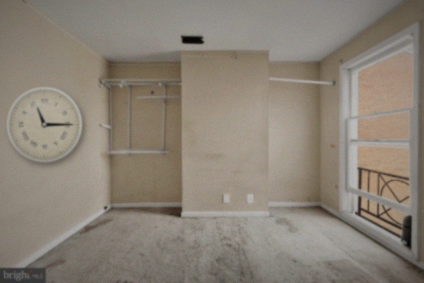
11 h 15 min
